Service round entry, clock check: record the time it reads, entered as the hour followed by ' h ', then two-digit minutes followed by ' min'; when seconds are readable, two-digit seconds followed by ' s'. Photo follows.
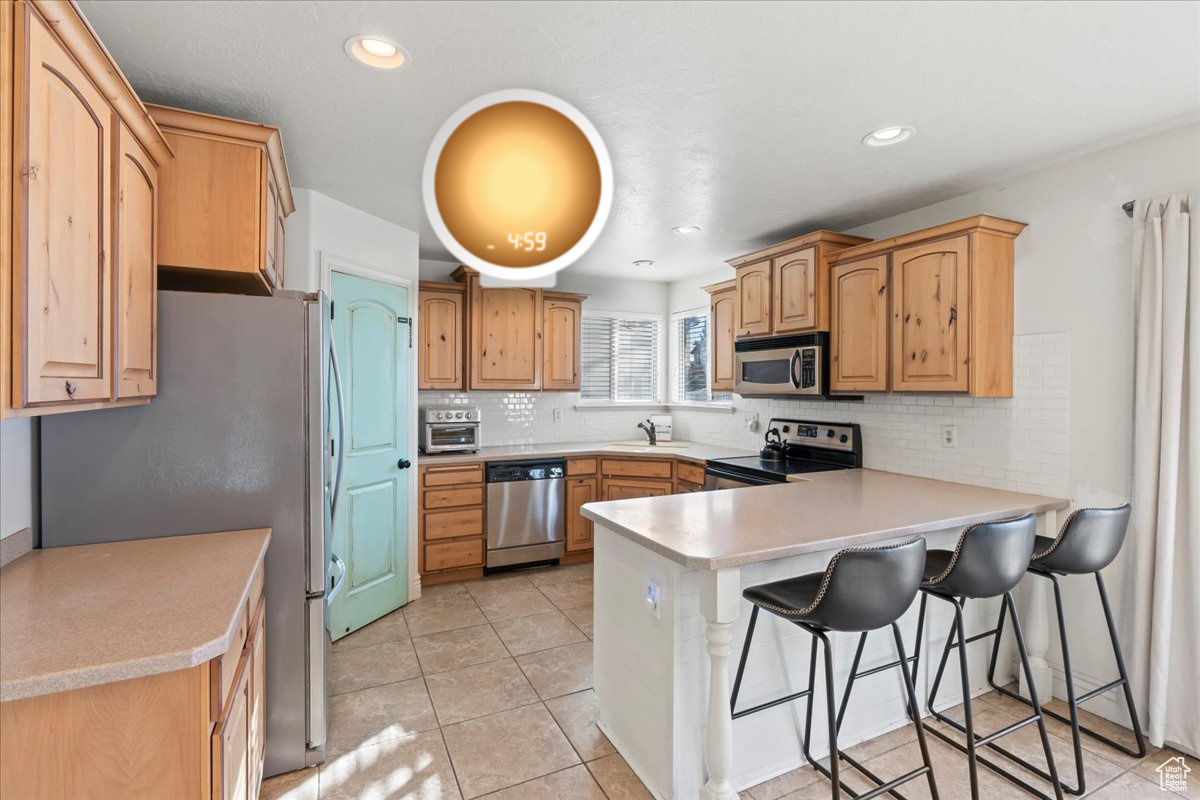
4 h 59 min
